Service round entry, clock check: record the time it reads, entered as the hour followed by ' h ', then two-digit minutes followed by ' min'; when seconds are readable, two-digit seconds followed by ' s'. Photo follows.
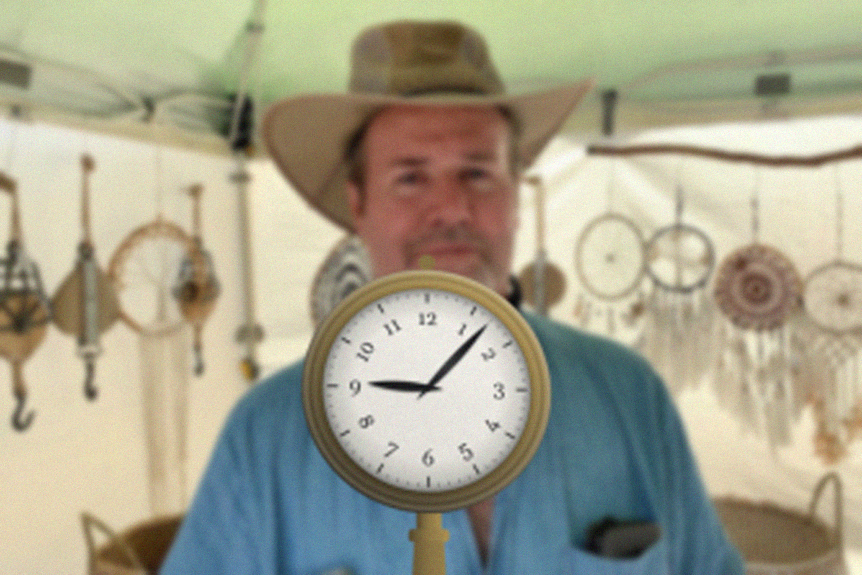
9 h 07 min
